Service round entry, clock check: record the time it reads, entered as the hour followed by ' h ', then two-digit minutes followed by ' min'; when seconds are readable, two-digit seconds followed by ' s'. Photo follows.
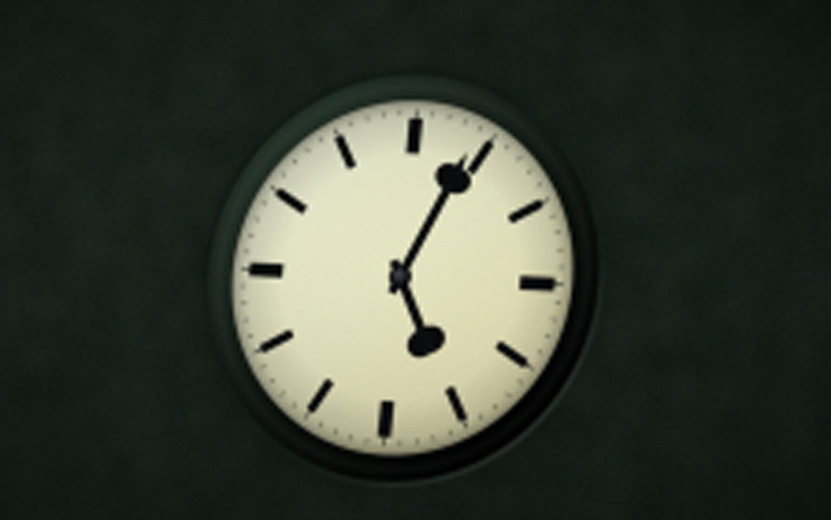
5 h 04 min
